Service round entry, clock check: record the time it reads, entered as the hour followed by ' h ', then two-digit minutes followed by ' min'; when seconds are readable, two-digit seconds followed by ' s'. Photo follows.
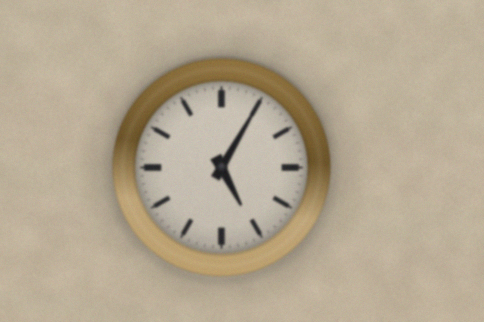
5 h 05 min
